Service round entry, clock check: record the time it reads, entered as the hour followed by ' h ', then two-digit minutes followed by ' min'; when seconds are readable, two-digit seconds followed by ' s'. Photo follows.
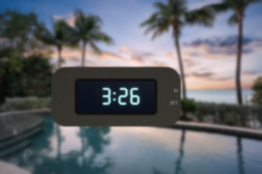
3 h 26 min
